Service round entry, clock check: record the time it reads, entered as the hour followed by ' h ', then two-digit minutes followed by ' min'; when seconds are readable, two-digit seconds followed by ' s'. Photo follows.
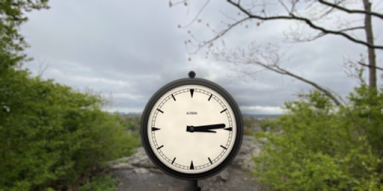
3 h 14 min
